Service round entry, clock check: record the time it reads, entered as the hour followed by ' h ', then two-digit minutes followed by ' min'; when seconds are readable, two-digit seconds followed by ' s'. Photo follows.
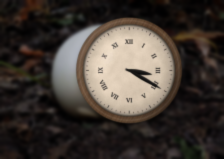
3 h 20 min
